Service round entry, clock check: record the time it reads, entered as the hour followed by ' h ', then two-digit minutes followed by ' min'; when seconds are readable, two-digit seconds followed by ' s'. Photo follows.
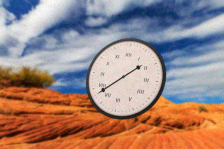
1 h 38 min
